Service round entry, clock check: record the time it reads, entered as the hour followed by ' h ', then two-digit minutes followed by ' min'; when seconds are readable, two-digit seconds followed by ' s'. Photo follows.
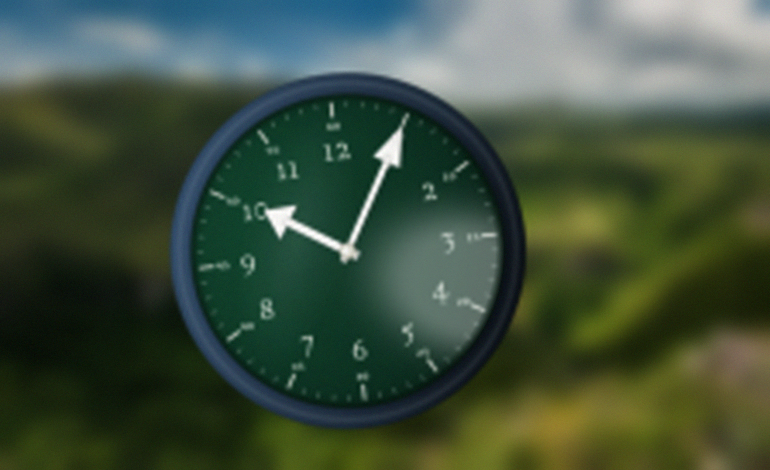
10 h 05 min
